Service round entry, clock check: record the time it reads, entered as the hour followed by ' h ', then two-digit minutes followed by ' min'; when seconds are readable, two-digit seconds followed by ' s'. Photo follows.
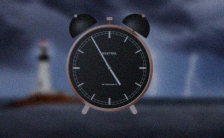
4 h 55 min
